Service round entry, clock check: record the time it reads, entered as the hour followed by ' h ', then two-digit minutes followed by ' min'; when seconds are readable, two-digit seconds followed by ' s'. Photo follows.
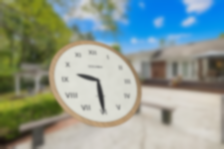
9 h 30 min
